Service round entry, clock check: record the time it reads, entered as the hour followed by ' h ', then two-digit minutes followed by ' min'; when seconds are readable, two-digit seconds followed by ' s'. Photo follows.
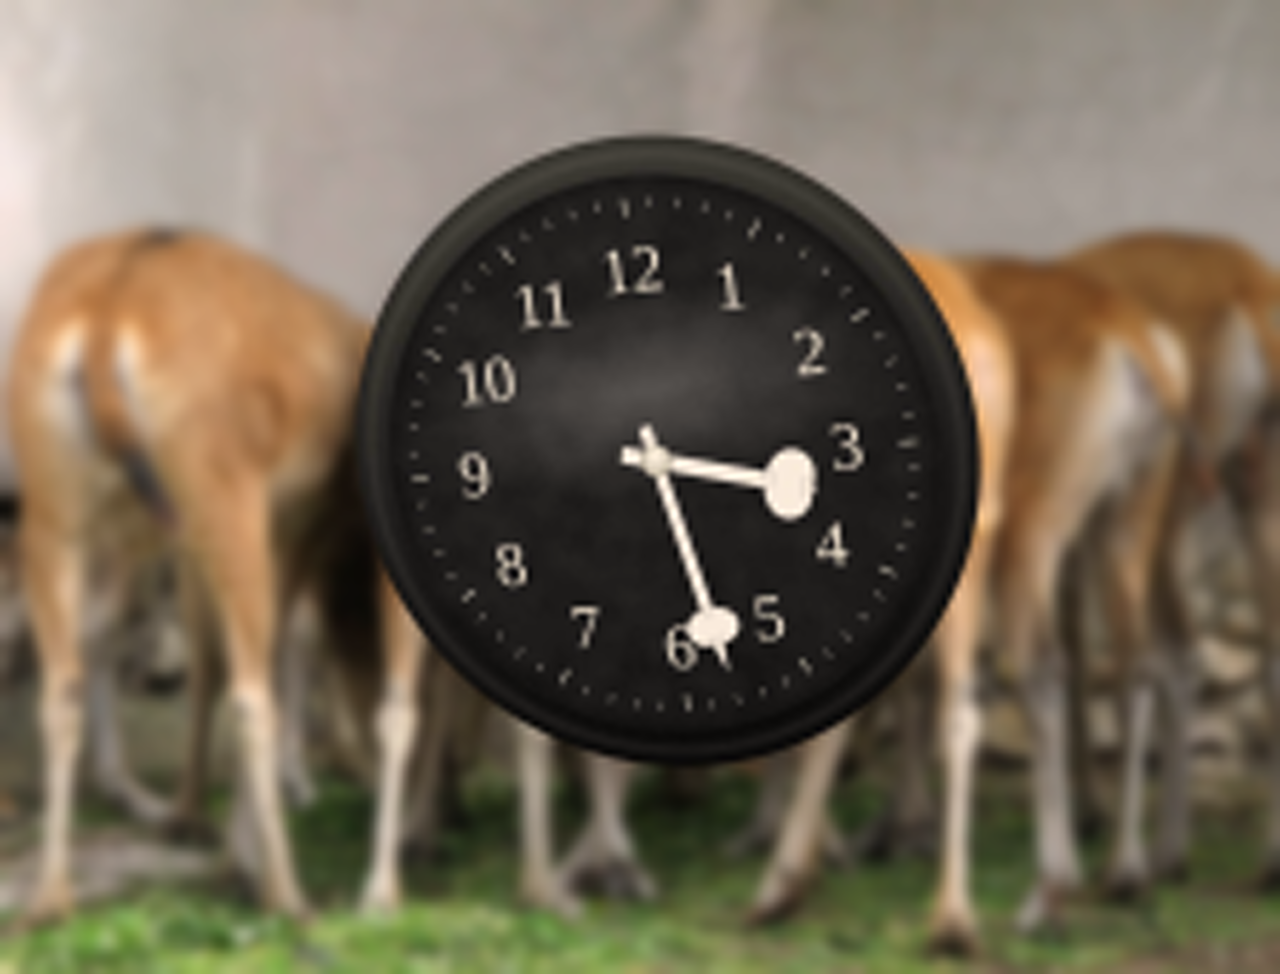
3 h 28 min
